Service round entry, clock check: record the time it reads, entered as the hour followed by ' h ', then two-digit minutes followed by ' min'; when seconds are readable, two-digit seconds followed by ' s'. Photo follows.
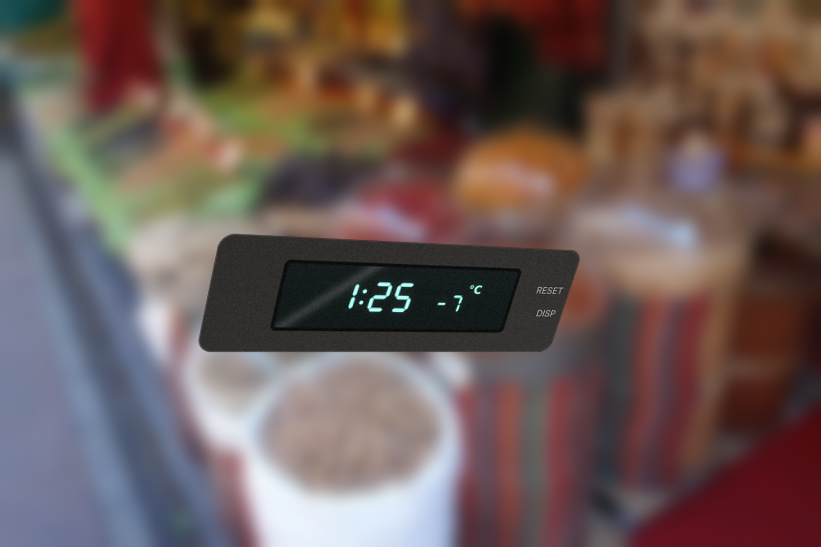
1 h 25 min
